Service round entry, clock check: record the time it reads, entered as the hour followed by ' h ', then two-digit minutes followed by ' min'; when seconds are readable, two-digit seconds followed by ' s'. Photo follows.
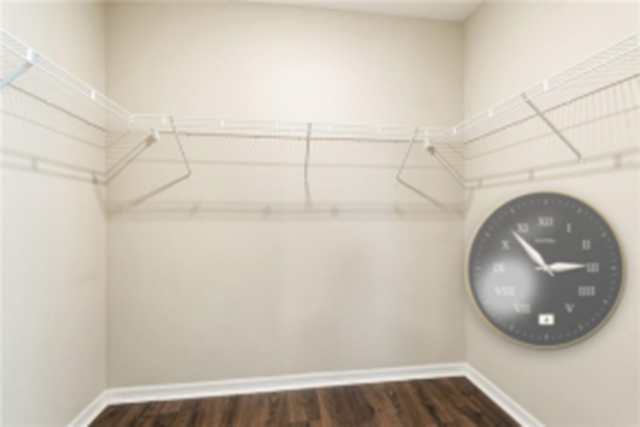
2 h 53 min
